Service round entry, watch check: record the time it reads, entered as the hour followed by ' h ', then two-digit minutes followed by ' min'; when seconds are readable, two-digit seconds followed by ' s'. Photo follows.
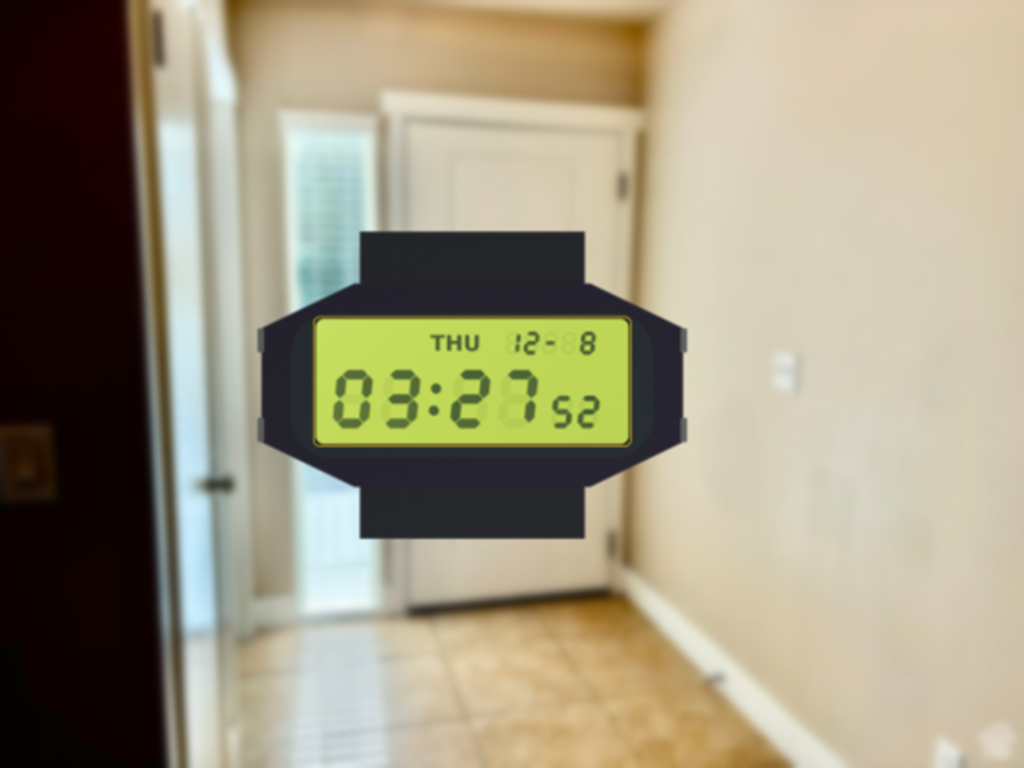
3 h 27 min 52 s
